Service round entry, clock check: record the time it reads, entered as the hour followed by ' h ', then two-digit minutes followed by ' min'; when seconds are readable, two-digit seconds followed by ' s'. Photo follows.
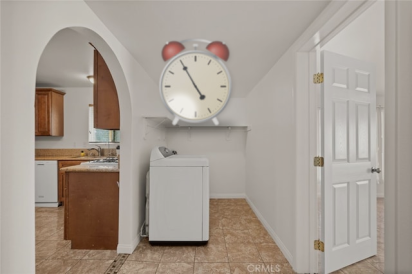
4 h 55 min
